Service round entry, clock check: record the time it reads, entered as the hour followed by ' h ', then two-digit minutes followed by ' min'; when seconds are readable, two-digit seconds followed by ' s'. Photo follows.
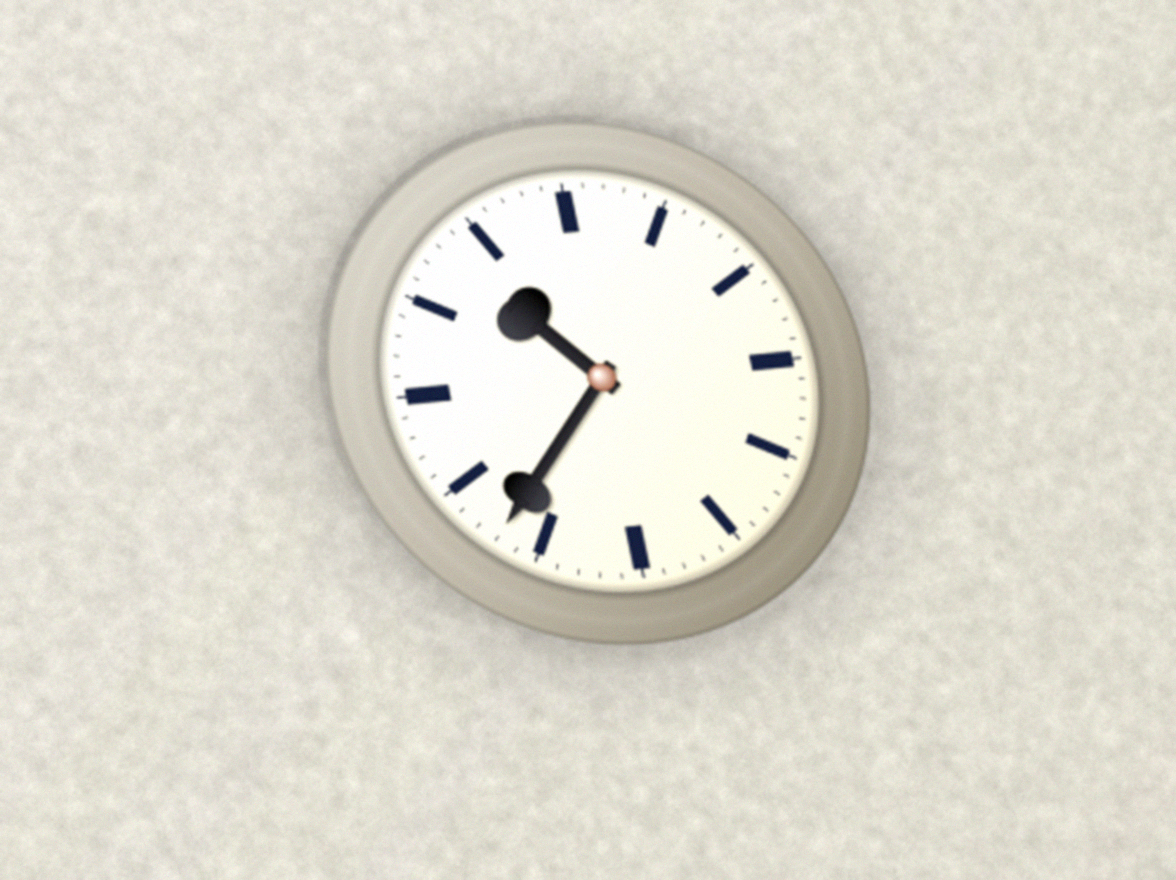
10 h 37 min
